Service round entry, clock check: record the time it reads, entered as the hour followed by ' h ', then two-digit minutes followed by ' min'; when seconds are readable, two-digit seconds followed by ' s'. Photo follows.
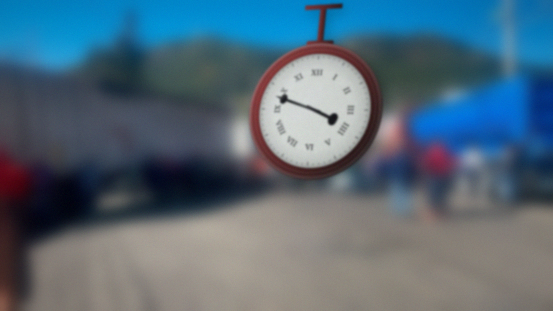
3 h 48 min
